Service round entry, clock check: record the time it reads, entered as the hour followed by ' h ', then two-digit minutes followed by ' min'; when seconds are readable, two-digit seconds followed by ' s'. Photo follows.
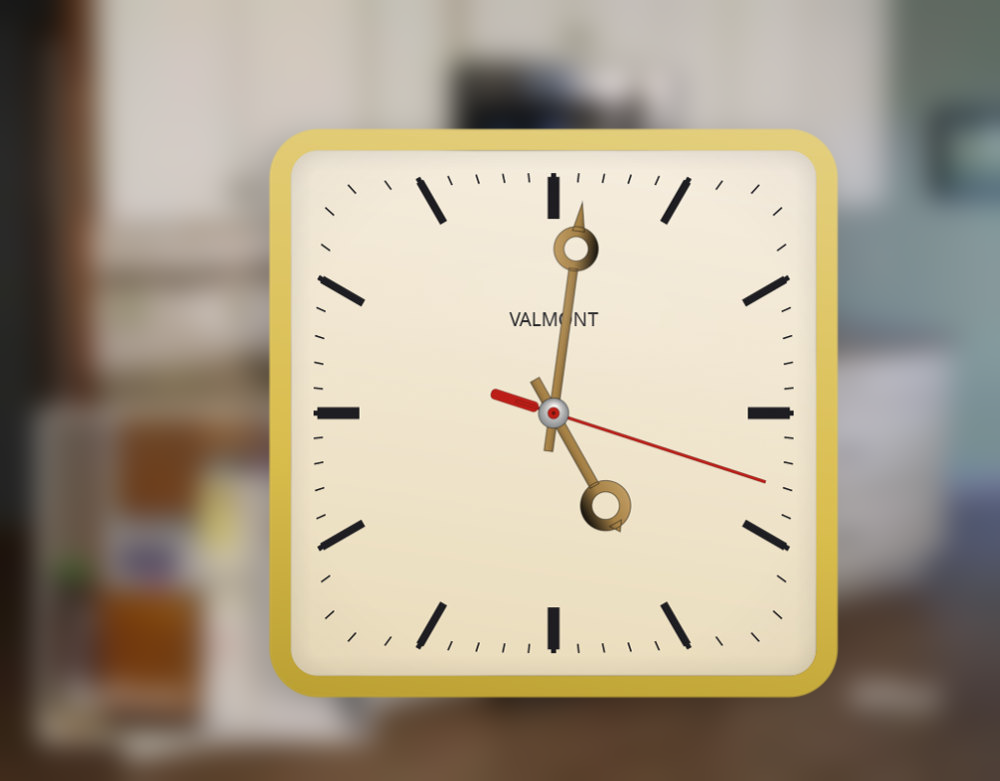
5 h 01 min 18 s
